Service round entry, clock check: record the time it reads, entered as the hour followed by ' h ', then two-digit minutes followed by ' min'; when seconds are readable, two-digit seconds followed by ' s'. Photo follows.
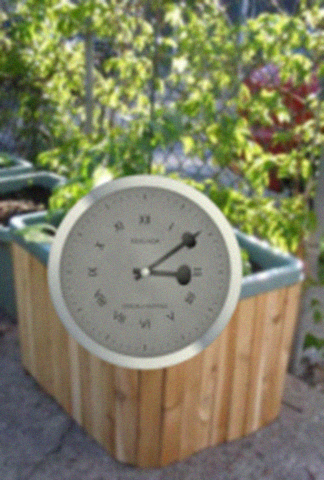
3 h 09 min
